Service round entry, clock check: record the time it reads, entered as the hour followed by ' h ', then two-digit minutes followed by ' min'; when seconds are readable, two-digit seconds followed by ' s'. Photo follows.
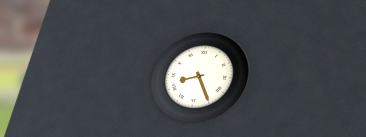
8 h 25 min
